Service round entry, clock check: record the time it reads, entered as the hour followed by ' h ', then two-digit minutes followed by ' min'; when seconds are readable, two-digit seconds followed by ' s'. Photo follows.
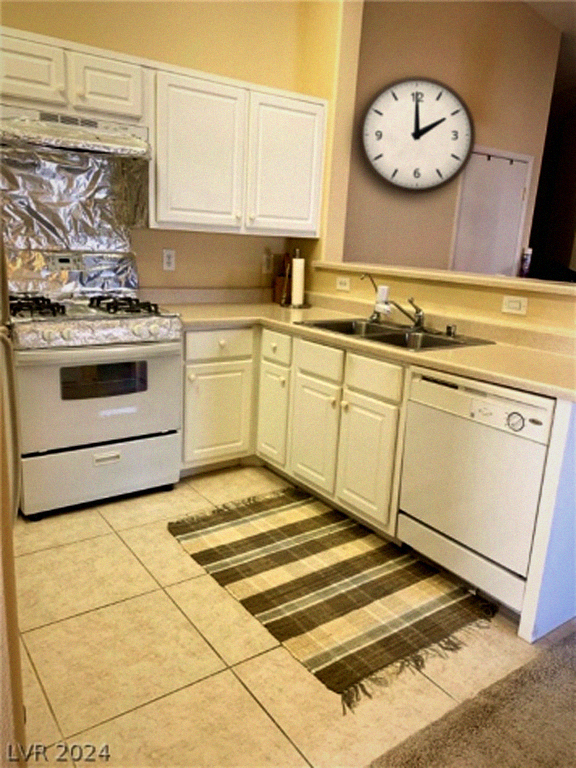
2 h 00 min
